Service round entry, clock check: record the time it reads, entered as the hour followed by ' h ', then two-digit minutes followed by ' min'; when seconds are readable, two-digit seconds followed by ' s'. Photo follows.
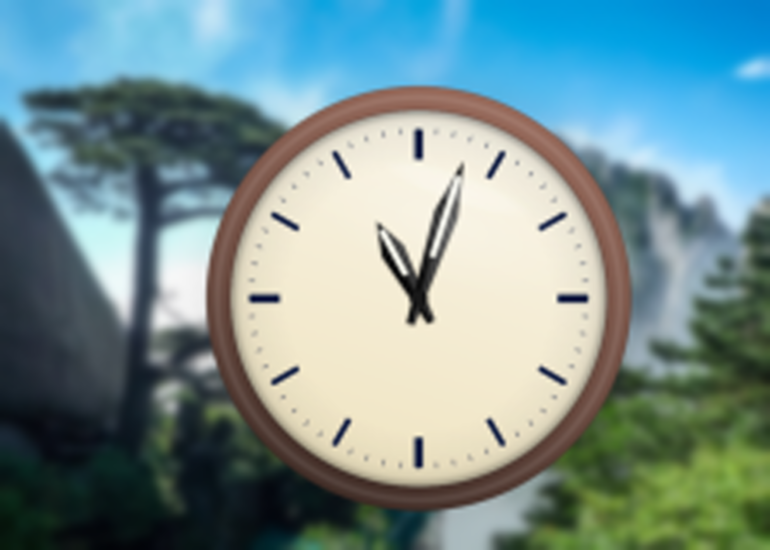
11 h 03 min
